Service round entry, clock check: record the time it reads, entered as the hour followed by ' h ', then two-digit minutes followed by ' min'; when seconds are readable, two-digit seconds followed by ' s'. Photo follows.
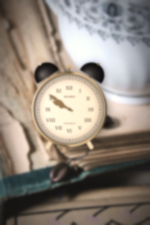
9 h 51 min
